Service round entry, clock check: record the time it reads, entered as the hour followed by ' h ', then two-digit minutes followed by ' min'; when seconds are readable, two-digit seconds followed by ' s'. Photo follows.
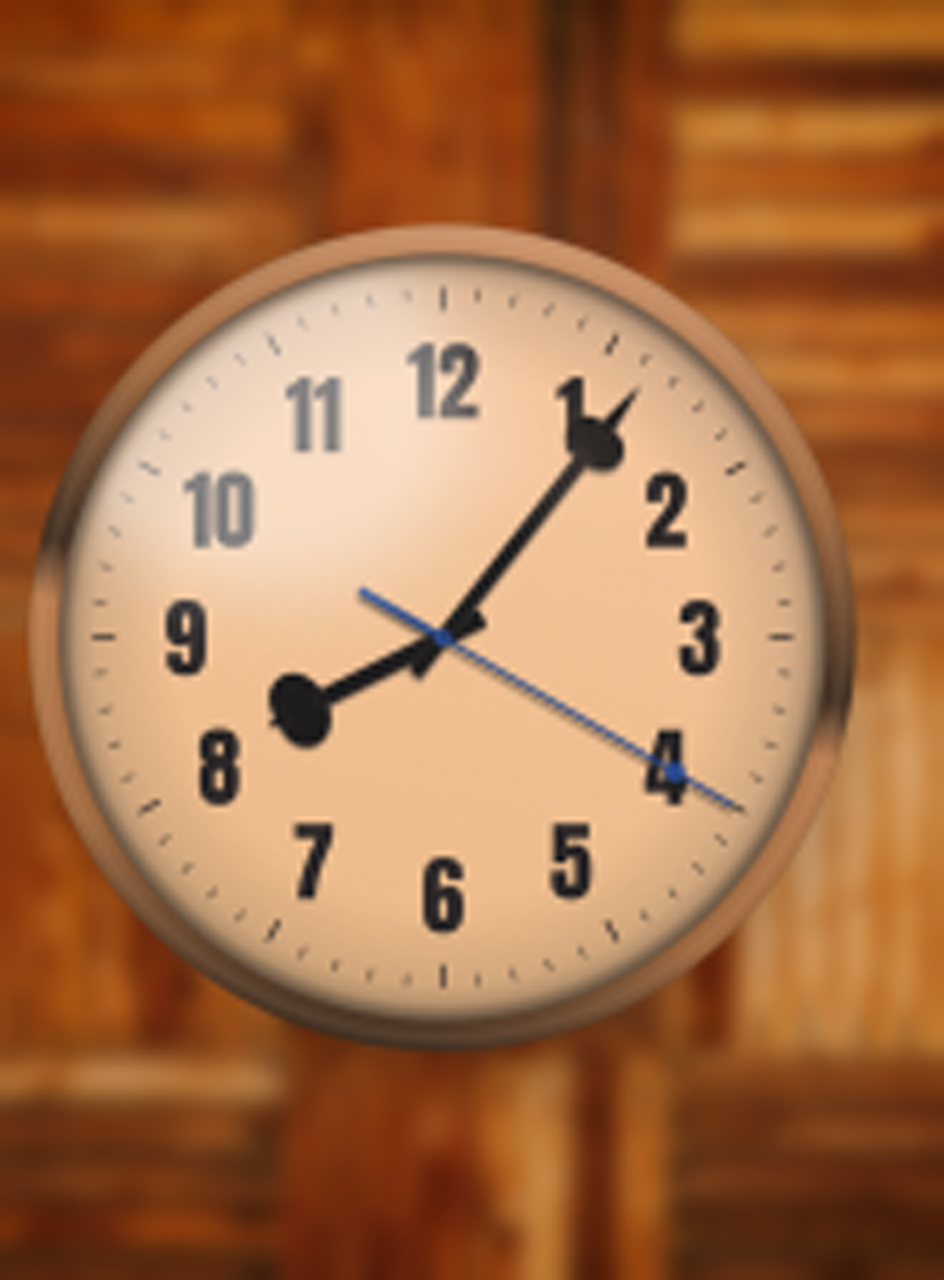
8 h 06 min 20 s
